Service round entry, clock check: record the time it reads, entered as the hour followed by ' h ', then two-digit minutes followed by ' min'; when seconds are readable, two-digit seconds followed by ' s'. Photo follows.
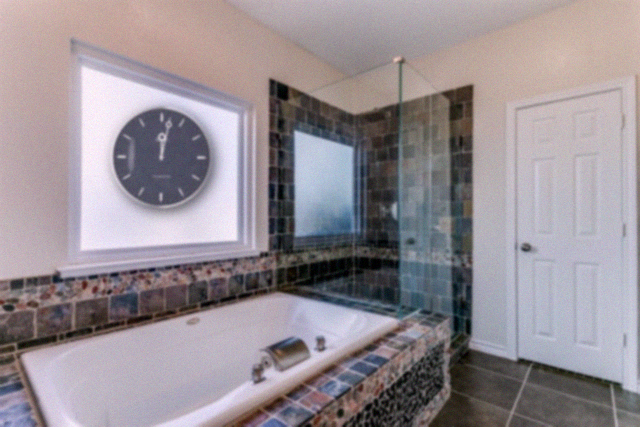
12 h 02 min
